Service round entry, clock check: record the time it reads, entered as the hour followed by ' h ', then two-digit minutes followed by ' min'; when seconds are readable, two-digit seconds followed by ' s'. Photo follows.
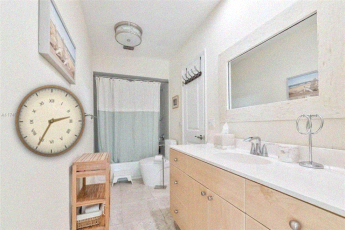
2 h 35 min
